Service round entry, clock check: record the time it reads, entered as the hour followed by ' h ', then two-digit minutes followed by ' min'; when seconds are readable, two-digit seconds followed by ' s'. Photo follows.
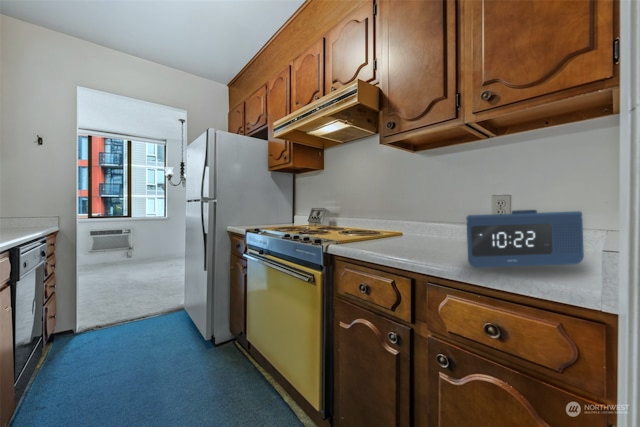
10 h 22 min
